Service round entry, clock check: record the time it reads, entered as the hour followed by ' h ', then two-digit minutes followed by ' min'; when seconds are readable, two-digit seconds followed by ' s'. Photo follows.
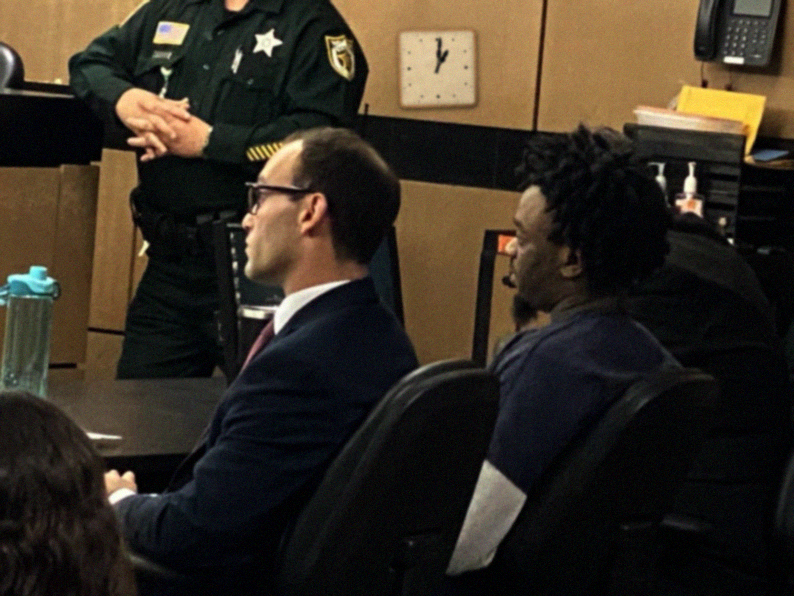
1 h 01 min
